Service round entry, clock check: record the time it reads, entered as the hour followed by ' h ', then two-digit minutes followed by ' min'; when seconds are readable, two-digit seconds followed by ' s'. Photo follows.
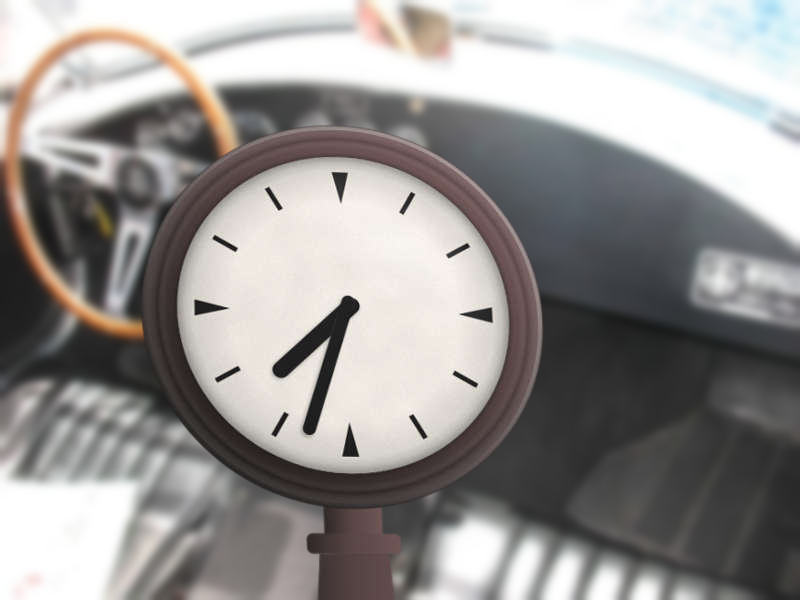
7 h 33 min
